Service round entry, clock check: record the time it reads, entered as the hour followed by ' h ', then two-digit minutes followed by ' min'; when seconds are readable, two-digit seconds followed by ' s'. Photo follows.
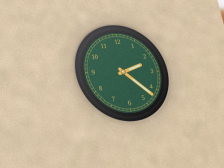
2 h 22 min
